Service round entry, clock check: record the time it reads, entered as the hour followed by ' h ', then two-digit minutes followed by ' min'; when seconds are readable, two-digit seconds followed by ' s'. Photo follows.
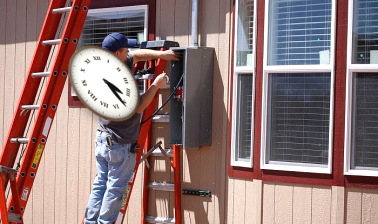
4 h 26 min
